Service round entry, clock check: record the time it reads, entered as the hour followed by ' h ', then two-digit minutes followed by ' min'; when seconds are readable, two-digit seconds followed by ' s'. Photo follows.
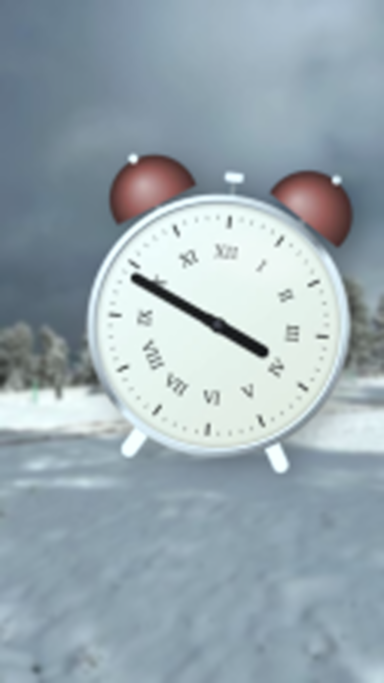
3 h 49 min
